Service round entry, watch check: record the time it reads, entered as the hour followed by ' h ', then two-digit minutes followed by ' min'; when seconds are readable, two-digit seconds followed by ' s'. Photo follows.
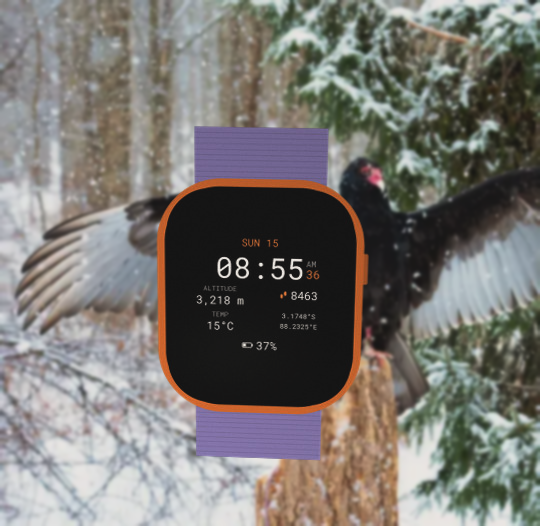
8 h 55 min 36 s
